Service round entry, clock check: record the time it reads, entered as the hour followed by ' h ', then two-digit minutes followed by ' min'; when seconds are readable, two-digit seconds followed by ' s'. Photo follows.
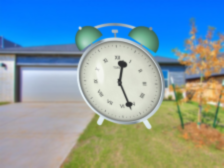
12 h 27 min
